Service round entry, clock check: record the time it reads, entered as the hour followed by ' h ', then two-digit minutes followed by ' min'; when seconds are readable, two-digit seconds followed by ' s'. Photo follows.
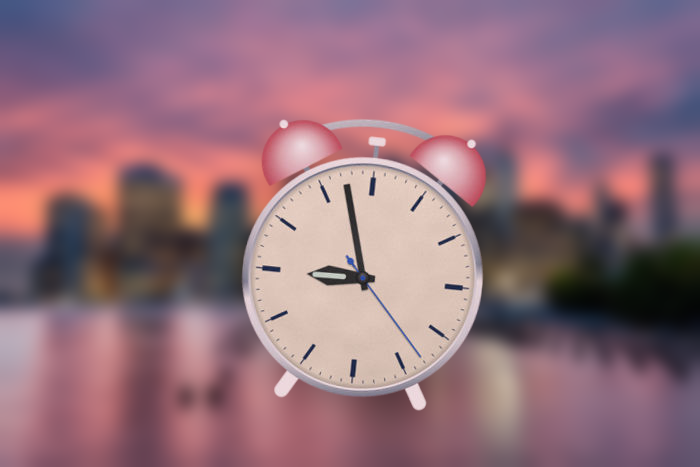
8 h 57 min 23 s
